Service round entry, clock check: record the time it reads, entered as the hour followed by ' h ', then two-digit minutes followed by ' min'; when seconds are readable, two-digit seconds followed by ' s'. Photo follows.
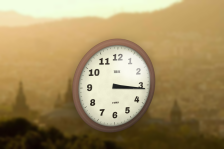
3 h 16 min
